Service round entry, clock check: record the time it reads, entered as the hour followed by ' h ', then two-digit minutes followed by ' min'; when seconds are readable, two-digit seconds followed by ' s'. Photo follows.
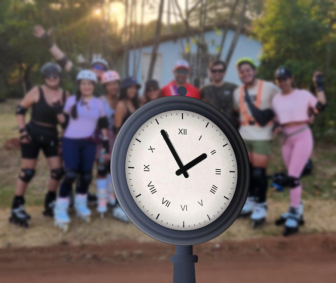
1 h 55 min
